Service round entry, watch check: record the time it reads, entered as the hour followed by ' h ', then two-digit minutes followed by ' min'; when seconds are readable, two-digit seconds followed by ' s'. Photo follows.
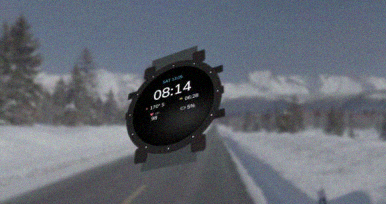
8 h 14 min
